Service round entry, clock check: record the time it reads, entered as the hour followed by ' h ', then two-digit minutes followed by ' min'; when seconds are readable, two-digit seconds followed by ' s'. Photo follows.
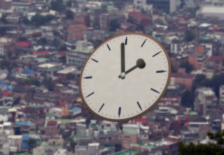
1 h 59 min
